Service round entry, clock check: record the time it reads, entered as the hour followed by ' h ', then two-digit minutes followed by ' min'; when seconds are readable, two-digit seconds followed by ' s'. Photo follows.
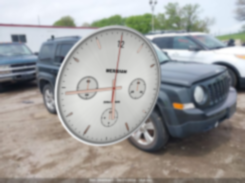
5 h 44 min
